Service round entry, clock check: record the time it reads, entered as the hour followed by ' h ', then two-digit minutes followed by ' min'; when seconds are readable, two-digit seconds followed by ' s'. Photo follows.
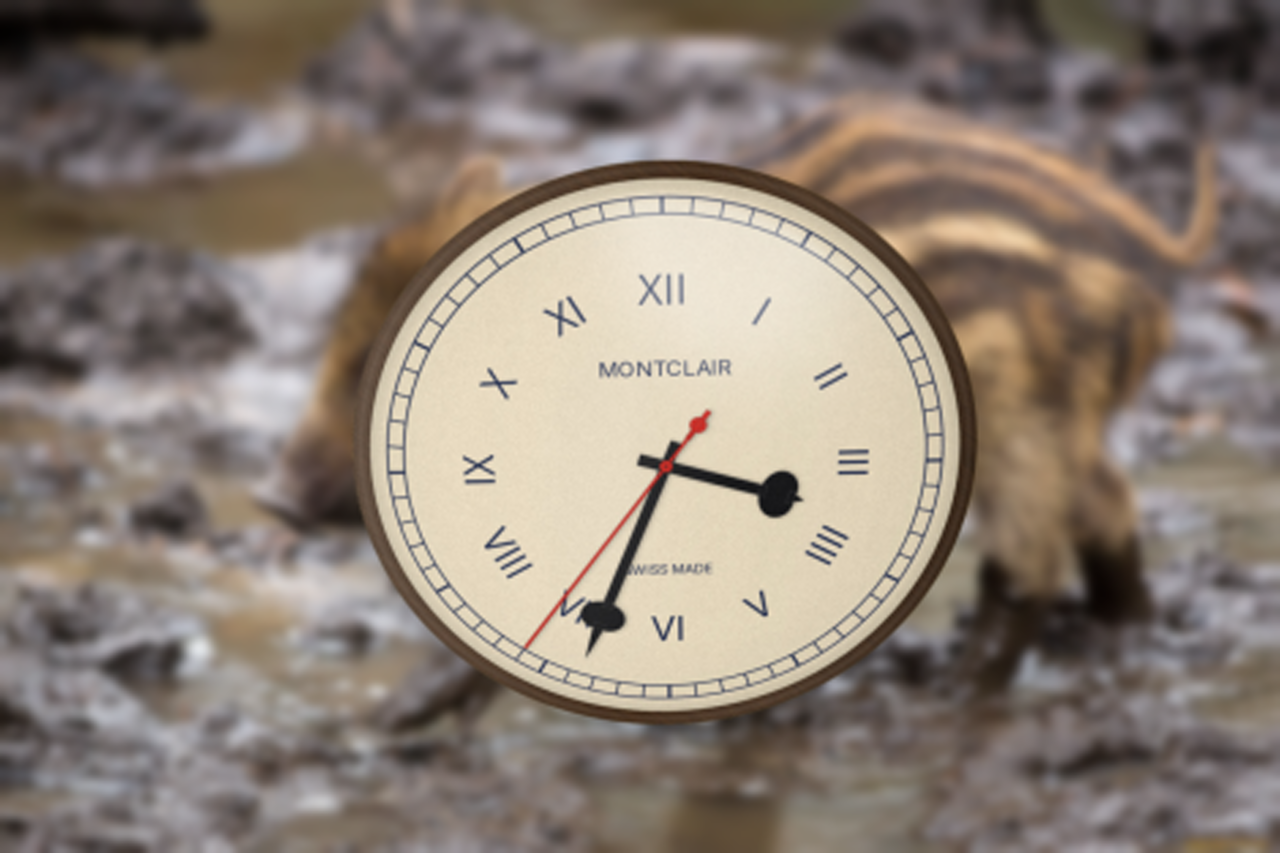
3 h 33 min 36 s
